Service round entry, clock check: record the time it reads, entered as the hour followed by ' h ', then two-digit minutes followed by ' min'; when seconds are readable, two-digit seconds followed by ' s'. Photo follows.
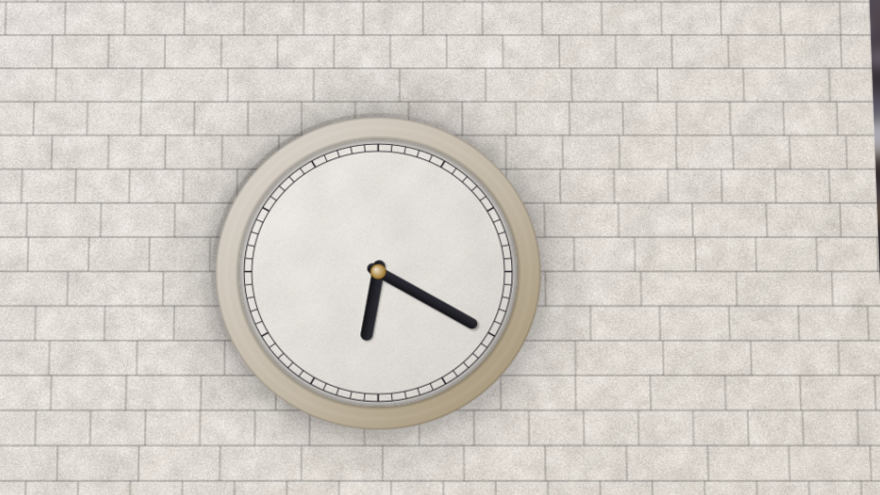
6 h 20 min
